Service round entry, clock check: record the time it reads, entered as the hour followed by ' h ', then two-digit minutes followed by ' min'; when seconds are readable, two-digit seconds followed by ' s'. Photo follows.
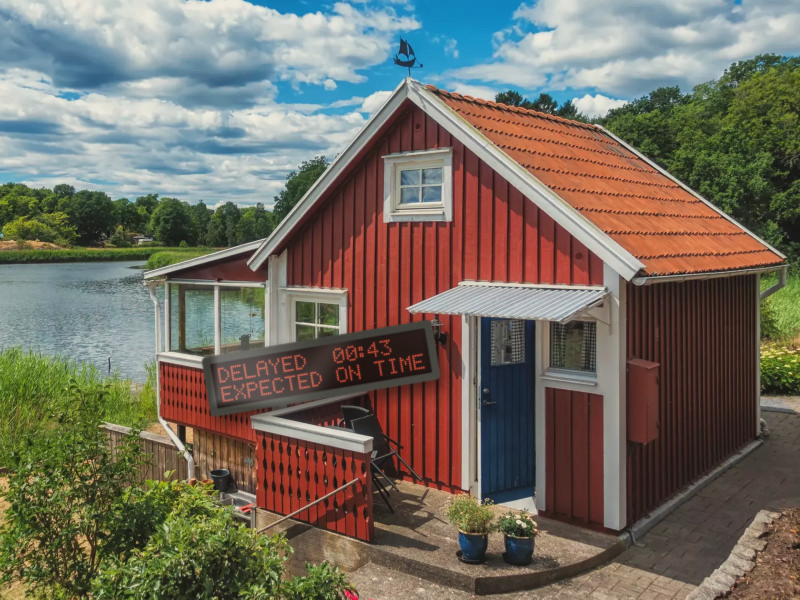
0 h 43 min
